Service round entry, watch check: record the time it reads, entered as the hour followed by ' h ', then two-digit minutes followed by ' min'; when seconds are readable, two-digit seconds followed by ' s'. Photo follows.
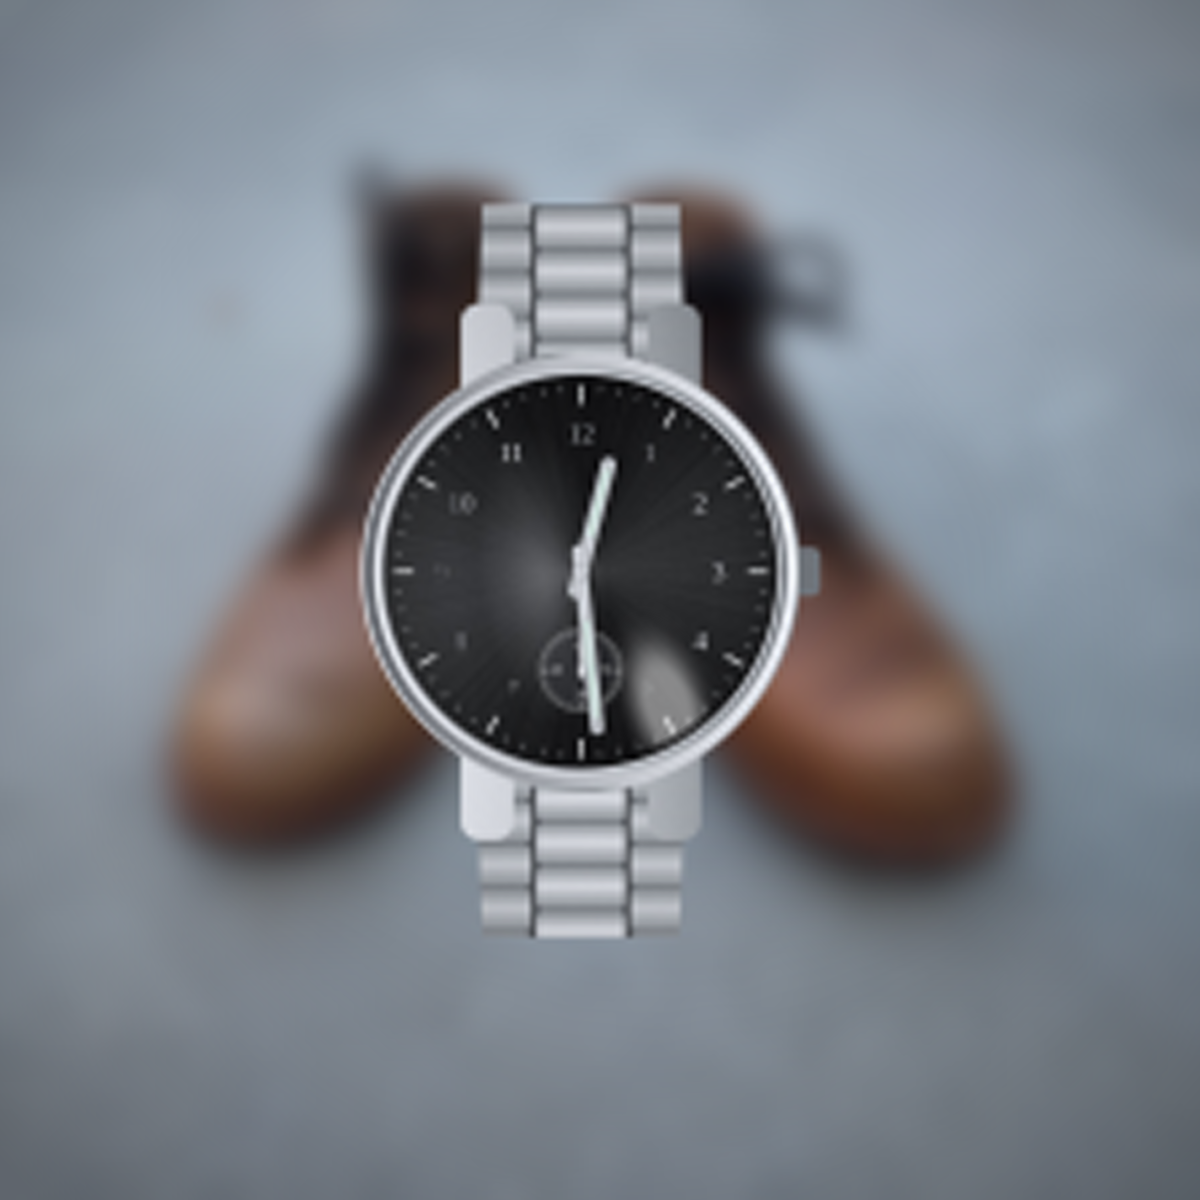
12 h 29 min
